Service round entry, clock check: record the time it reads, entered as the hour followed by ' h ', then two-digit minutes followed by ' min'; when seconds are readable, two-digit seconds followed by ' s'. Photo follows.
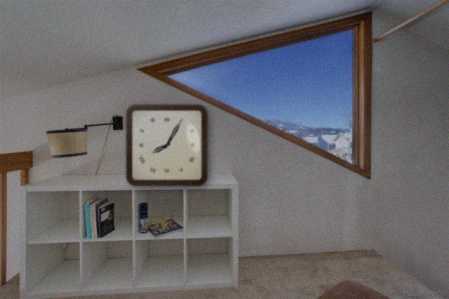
8 h 05 min
